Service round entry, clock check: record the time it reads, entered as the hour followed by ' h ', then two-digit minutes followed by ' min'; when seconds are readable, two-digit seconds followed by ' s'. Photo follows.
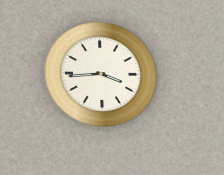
3 h 44 min
